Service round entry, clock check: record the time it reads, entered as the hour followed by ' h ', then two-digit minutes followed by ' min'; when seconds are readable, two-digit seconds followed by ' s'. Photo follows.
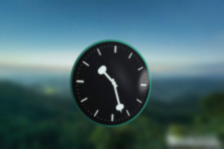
10 h 27 min
